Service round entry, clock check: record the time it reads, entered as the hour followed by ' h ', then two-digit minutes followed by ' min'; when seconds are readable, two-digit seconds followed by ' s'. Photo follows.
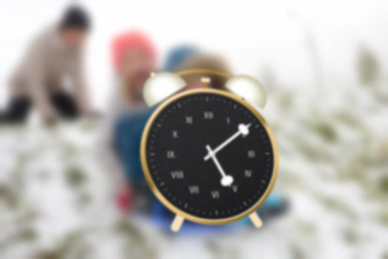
5 h 09 min
